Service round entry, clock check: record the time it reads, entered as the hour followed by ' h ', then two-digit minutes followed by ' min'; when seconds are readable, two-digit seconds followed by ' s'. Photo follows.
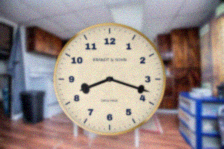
8 h 18 min
